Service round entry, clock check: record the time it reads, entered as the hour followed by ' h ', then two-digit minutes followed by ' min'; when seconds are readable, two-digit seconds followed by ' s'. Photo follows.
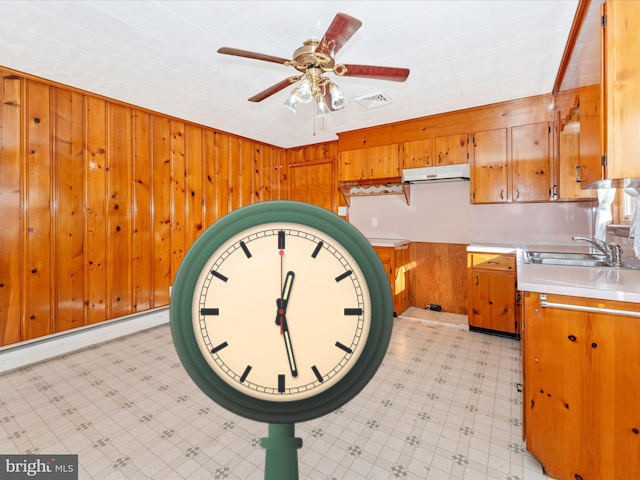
12 h 28 min 00 s
